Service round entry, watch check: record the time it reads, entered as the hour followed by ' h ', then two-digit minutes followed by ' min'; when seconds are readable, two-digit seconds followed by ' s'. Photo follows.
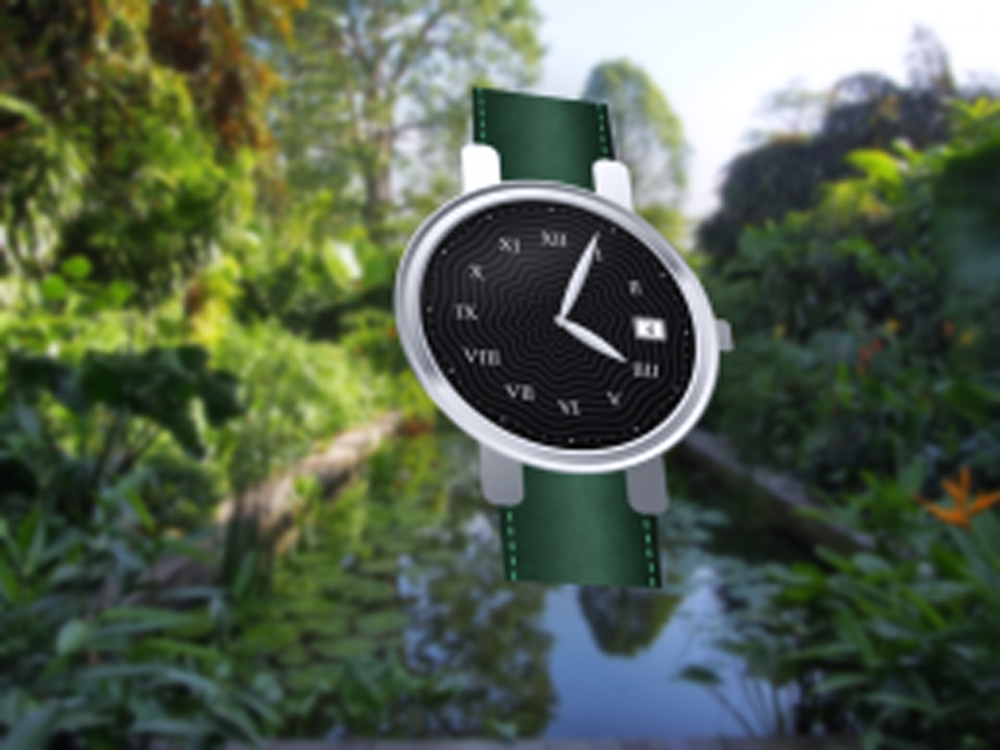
4 h 04 min
